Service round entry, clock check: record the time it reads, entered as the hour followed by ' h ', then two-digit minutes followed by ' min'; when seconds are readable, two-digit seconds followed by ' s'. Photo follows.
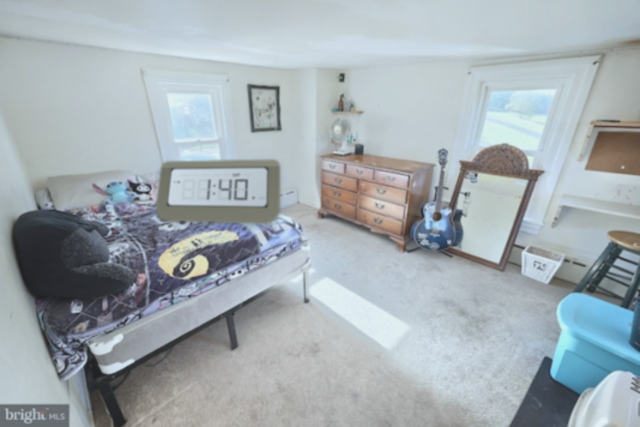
1 h 40 min
